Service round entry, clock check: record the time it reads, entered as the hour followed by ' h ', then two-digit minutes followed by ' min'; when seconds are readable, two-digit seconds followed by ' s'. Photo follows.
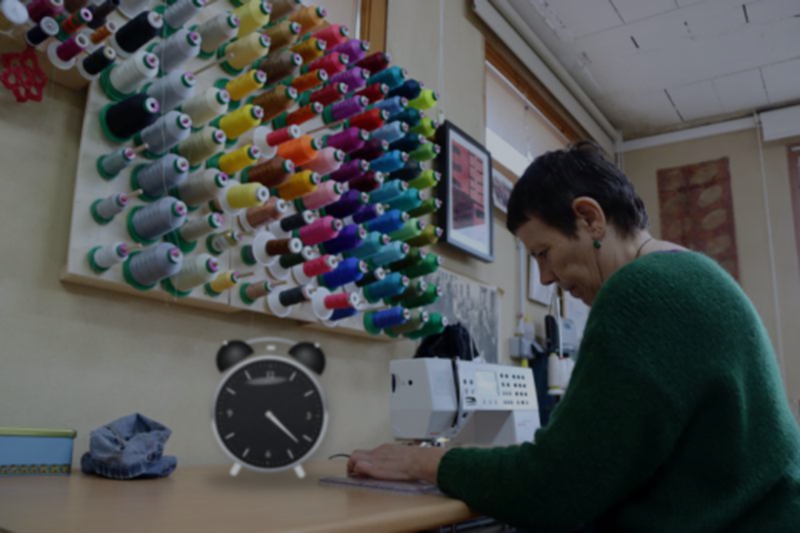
4 h 22 min
